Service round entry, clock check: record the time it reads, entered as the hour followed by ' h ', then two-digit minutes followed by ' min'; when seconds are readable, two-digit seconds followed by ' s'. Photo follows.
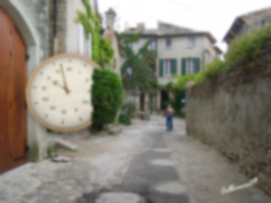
9 h 57 min
